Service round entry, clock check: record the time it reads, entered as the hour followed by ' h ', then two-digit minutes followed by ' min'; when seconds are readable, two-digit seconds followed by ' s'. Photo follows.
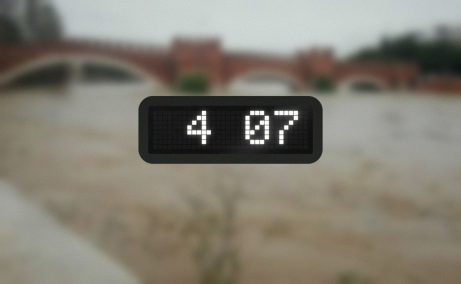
4 h 07 min
